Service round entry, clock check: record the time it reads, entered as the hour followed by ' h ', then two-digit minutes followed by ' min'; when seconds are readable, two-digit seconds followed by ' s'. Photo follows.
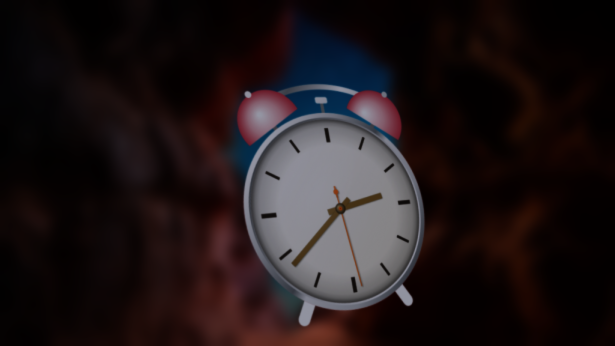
2 h 38 min 29 s
